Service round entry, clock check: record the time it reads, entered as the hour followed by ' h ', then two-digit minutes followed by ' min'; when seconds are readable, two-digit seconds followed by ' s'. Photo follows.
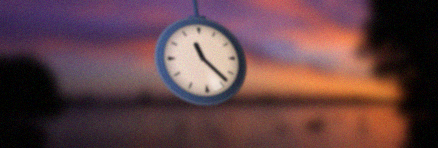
11 h 23 min
